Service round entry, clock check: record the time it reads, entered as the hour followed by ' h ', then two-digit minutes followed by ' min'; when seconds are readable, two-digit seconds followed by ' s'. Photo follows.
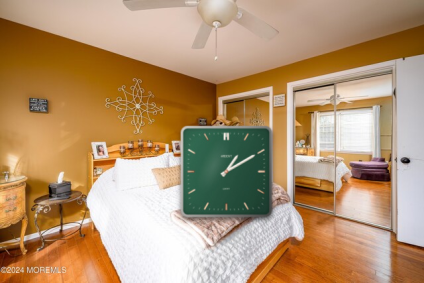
1 h 10 min
